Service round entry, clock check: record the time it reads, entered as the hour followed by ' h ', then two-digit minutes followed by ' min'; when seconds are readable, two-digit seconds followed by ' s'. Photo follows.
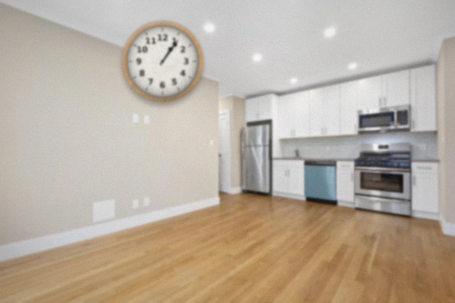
1 h 06 min
